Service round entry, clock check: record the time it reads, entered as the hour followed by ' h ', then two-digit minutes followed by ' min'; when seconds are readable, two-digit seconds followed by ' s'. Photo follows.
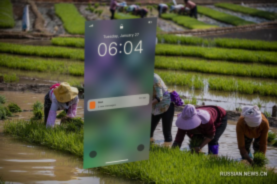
6 h 04 min
